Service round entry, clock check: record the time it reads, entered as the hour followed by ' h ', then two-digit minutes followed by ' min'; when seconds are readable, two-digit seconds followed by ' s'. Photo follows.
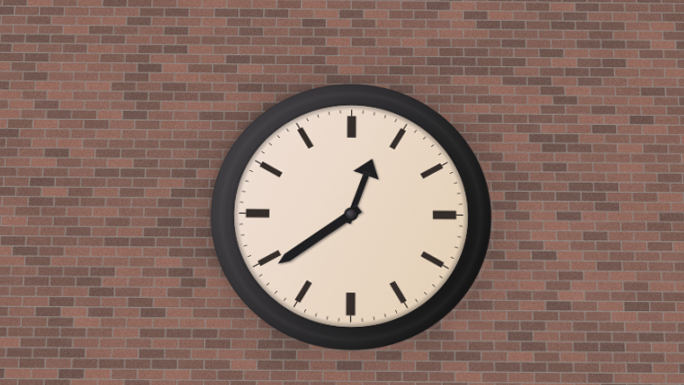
12 h 39 min
